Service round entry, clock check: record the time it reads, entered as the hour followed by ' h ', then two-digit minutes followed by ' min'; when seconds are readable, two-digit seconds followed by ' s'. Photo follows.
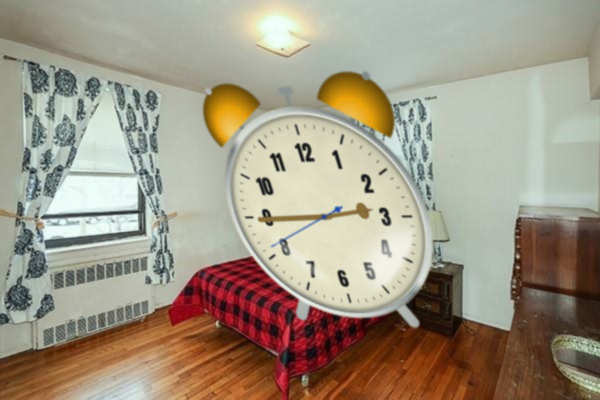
2 h 44 min 41 s
